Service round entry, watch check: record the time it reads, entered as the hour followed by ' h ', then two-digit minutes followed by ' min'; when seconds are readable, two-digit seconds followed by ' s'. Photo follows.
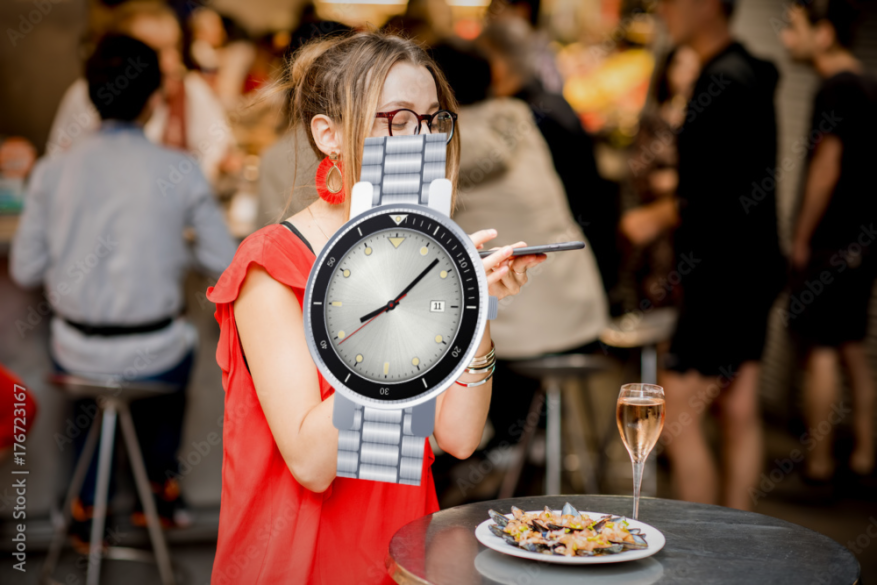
8 h 07 min 39 s
